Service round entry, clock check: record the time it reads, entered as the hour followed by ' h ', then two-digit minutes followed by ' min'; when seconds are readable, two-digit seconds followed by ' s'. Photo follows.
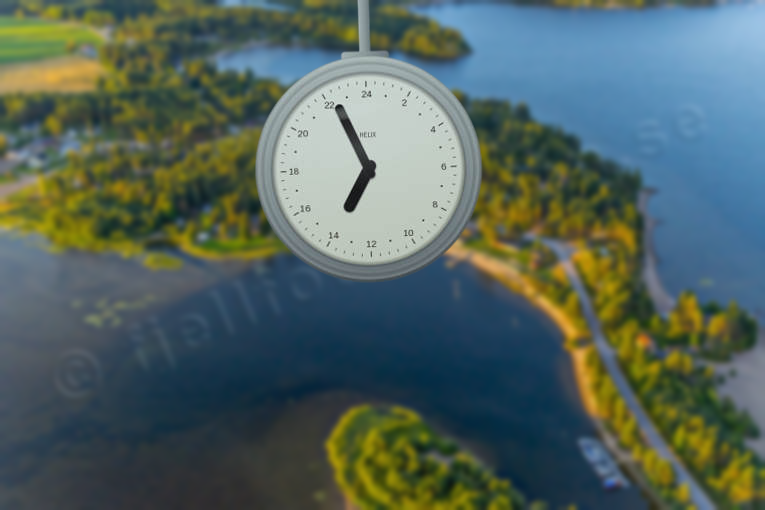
13 h 56 min
